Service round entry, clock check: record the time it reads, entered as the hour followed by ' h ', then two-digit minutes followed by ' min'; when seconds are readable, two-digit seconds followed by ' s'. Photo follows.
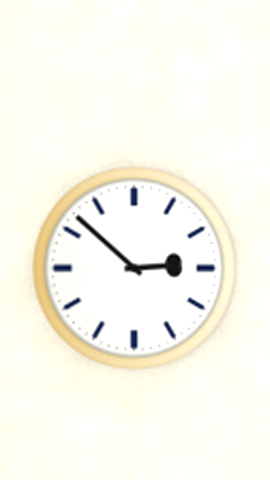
2 h 52 min
